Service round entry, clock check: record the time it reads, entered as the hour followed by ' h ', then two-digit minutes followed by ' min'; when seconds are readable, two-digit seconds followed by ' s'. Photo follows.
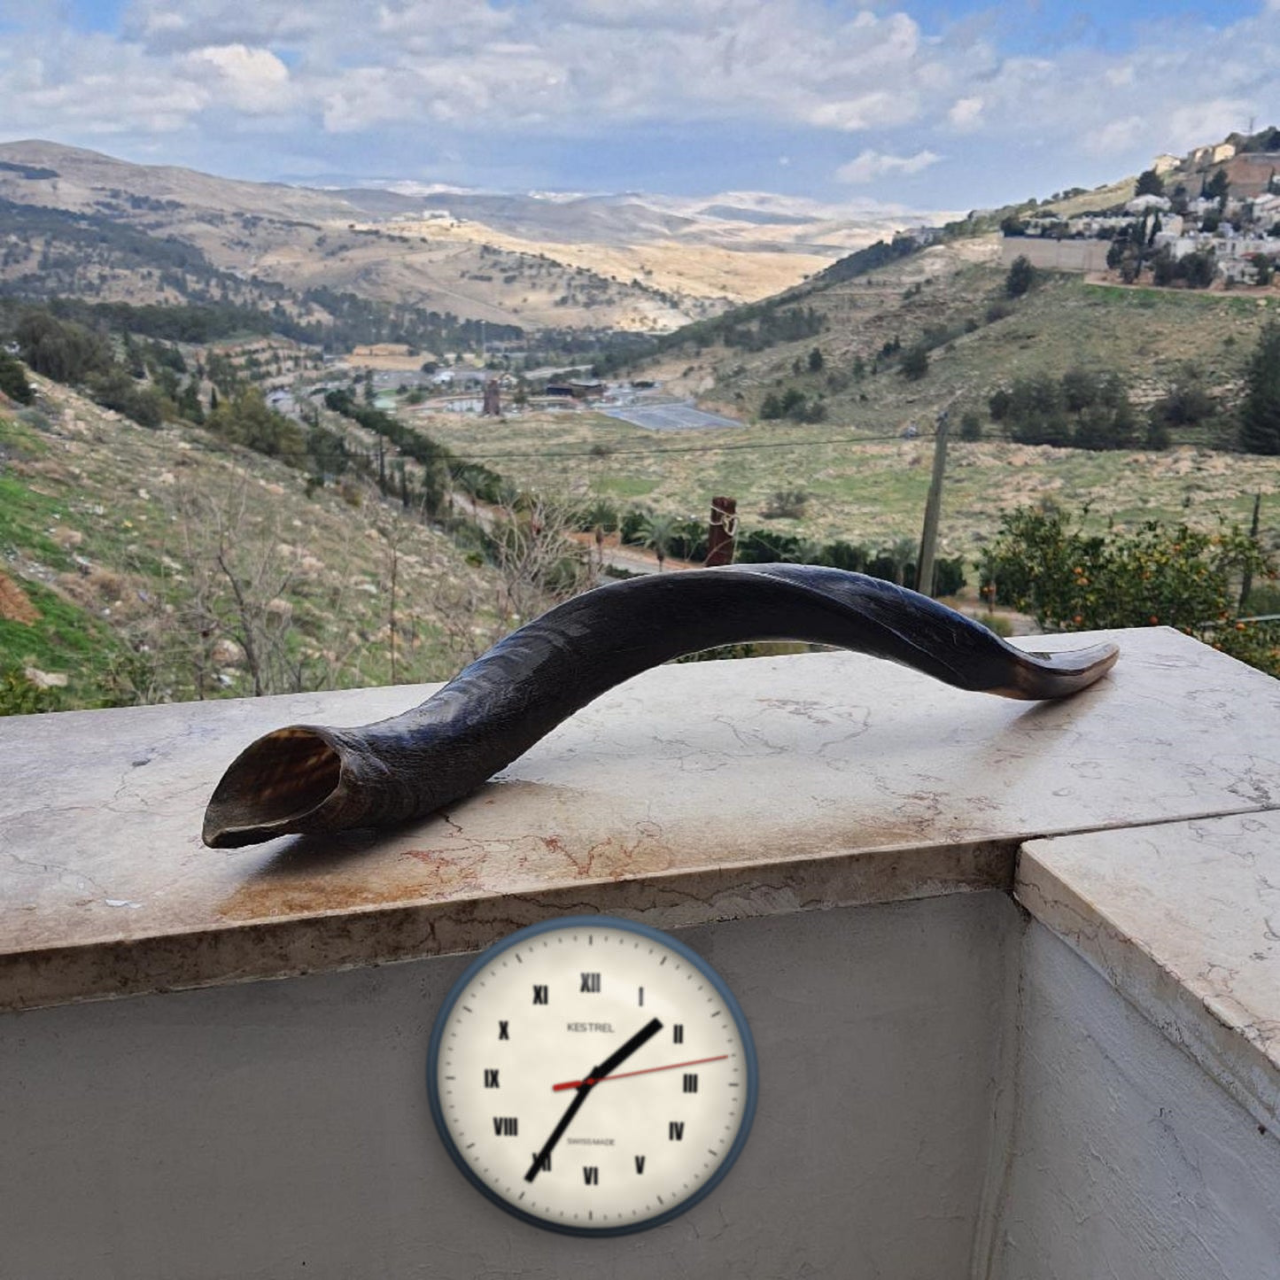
1 h 35 min 13 s
